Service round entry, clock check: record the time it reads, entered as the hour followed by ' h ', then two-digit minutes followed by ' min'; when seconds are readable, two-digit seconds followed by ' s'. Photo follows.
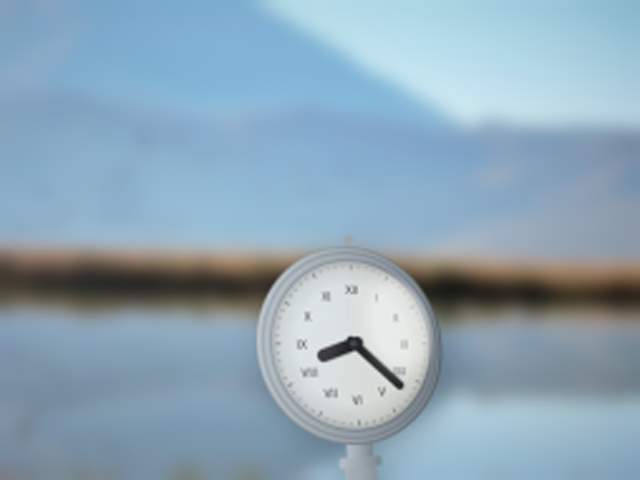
8 h 22 min
